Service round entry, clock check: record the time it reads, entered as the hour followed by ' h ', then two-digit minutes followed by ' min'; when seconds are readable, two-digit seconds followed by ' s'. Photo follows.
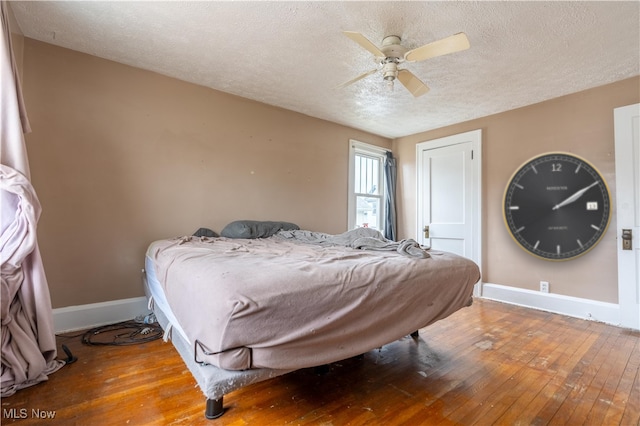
2 h 10 min
